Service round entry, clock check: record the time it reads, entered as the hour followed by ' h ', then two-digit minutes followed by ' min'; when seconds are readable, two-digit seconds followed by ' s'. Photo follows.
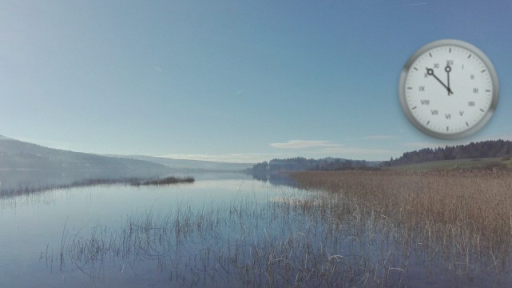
11 h 52 min
